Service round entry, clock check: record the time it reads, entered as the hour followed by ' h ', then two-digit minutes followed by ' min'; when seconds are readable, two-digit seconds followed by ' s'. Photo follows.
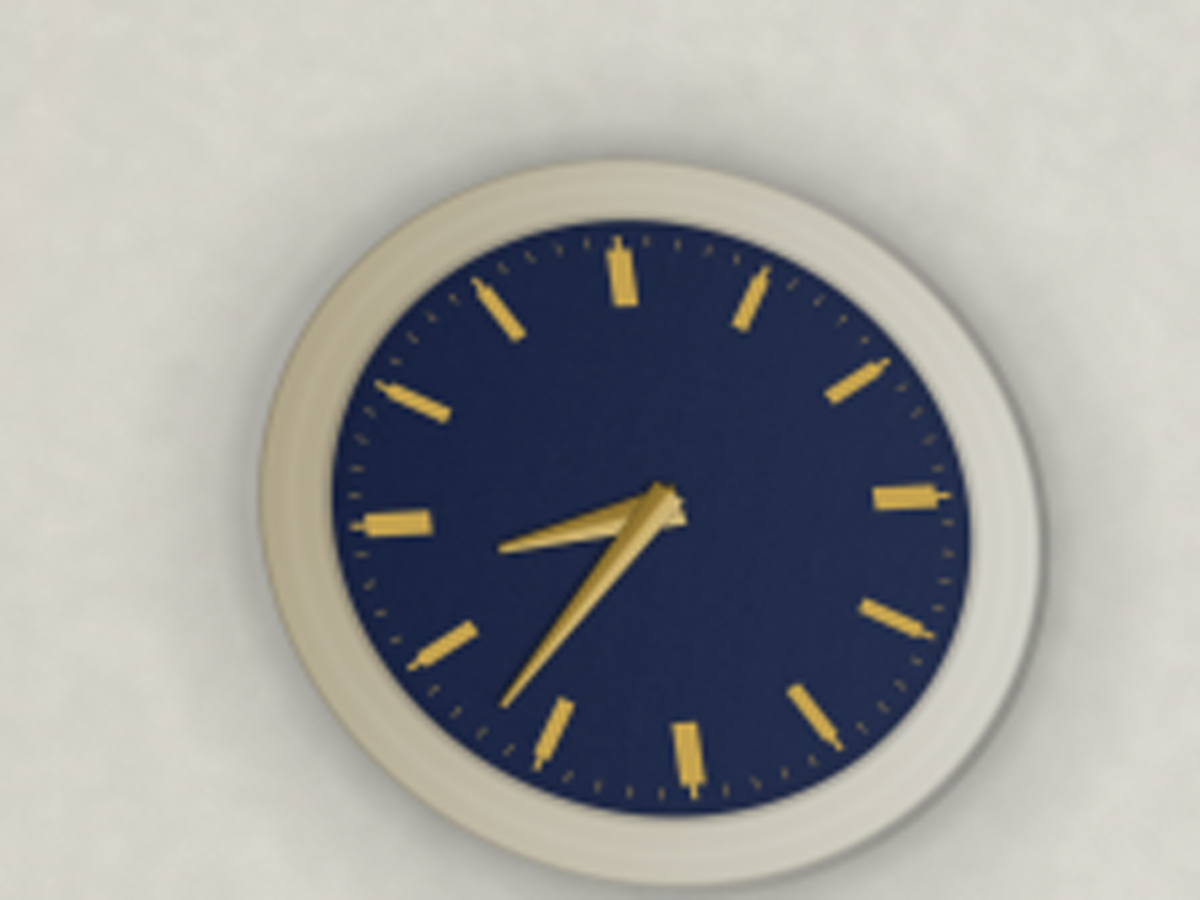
8 h 37 min
